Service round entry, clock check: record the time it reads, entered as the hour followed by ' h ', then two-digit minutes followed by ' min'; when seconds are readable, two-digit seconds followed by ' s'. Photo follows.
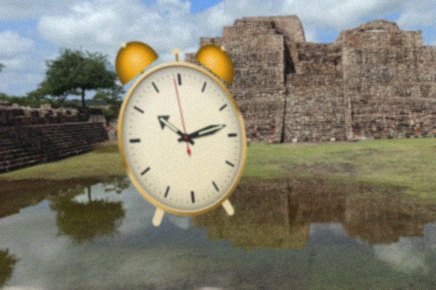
10 h 12 min 59 s
